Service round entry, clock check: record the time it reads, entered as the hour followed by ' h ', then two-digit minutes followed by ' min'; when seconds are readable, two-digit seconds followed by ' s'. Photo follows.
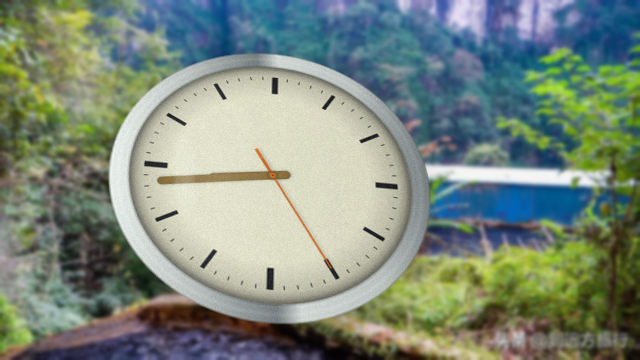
8 h 43 min 25 s
